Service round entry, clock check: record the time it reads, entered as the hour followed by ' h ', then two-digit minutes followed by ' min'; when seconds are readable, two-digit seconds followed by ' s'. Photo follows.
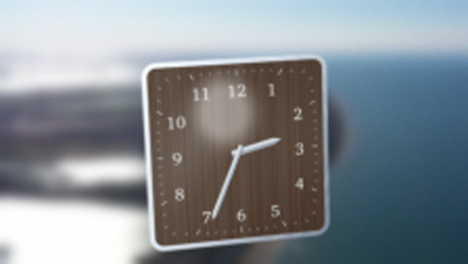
2 h 34 min
